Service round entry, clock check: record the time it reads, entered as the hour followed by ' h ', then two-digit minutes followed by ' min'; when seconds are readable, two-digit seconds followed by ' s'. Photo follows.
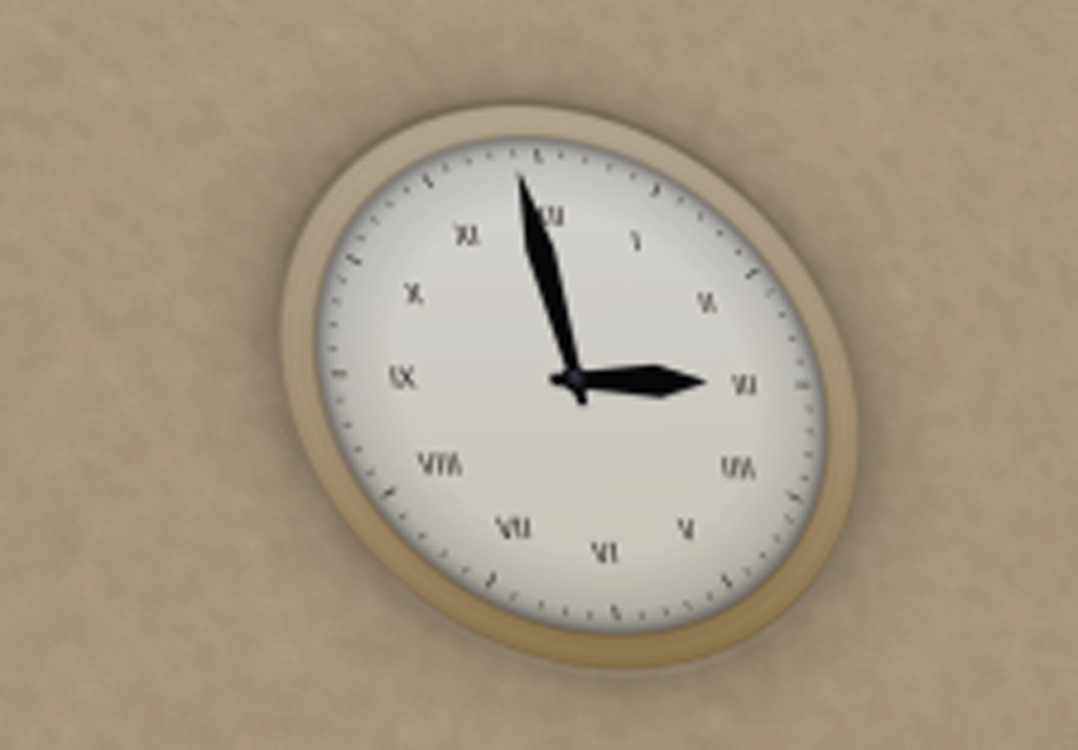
2 h 59 min
